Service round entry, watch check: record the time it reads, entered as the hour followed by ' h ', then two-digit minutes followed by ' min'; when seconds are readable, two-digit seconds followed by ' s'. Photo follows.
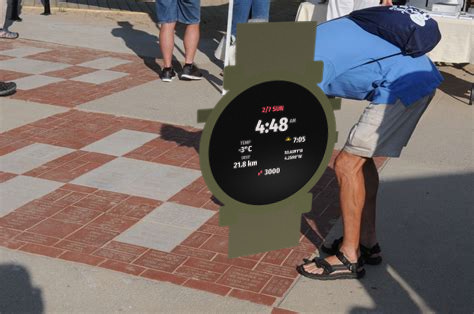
4 h 48 min
